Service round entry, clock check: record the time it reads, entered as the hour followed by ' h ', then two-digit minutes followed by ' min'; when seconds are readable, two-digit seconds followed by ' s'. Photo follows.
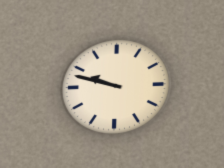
9 h 48 min
